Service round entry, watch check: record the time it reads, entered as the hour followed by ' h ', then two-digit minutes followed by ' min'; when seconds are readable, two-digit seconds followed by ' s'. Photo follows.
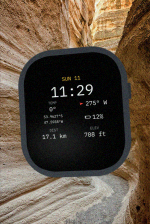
11 h 29 min
